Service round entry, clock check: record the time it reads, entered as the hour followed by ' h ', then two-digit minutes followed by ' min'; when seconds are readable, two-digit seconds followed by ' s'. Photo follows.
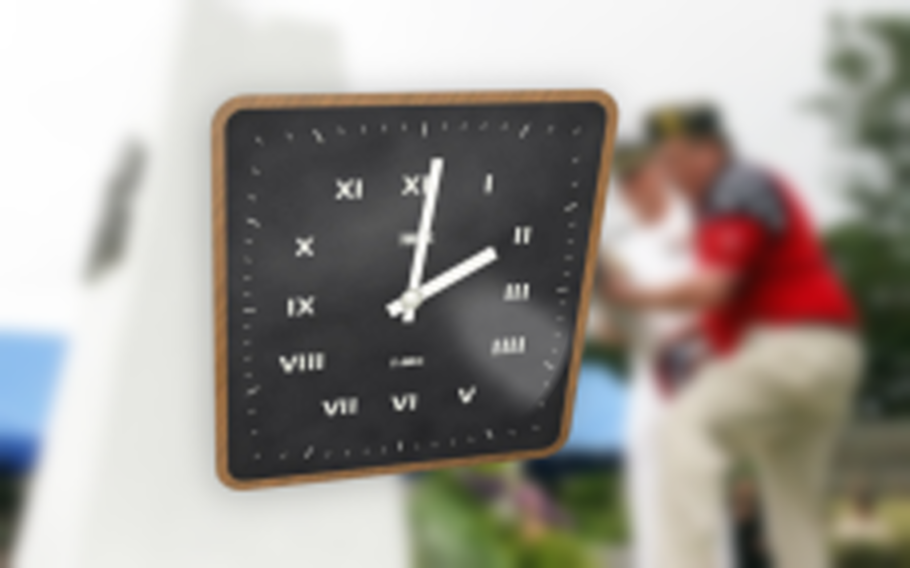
2 h 01 min
